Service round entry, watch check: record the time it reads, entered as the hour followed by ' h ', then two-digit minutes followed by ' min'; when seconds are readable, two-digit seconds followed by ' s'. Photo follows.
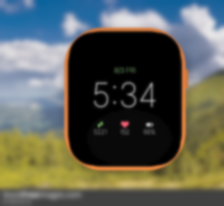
5 h 34 min
